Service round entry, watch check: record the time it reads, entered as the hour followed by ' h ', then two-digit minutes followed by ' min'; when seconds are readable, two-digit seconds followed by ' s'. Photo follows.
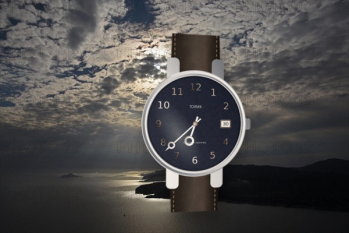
6 h 38 min
